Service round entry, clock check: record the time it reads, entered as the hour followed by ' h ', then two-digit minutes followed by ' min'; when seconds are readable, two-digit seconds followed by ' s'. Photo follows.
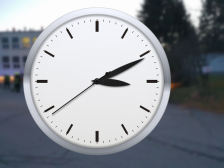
3 h 10 min 39 s
